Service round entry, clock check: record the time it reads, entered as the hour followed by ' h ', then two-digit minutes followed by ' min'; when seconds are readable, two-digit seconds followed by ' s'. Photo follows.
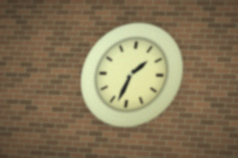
1 h 33 min
